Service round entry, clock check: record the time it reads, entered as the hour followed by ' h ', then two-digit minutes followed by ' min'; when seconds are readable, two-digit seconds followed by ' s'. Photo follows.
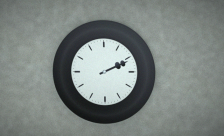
2 h 11 min
